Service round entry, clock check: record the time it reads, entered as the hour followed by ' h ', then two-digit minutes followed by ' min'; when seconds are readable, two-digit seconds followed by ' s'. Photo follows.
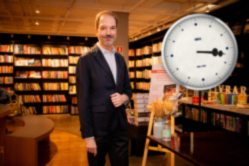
3 h 17 min
